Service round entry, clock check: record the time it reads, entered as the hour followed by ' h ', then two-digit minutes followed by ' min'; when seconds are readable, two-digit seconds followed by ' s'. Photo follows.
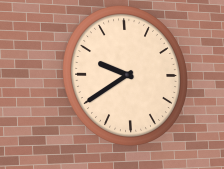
9 h 40 min
